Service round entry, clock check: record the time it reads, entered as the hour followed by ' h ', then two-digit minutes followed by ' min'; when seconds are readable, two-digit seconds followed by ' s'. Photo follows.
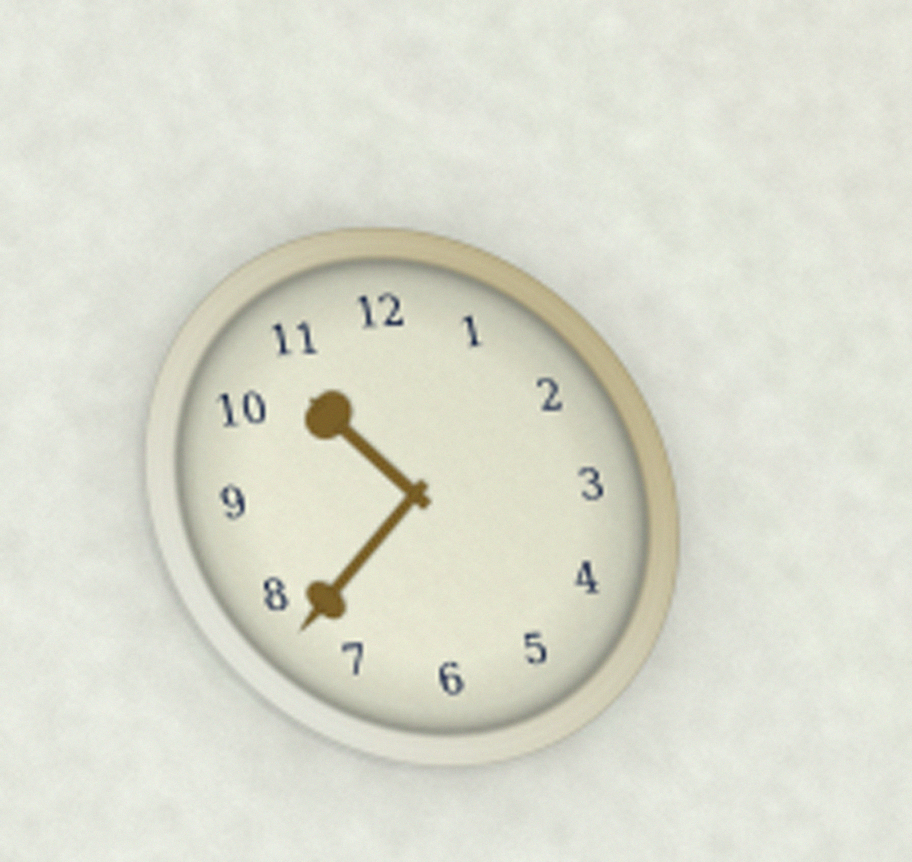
10 h 38 min
